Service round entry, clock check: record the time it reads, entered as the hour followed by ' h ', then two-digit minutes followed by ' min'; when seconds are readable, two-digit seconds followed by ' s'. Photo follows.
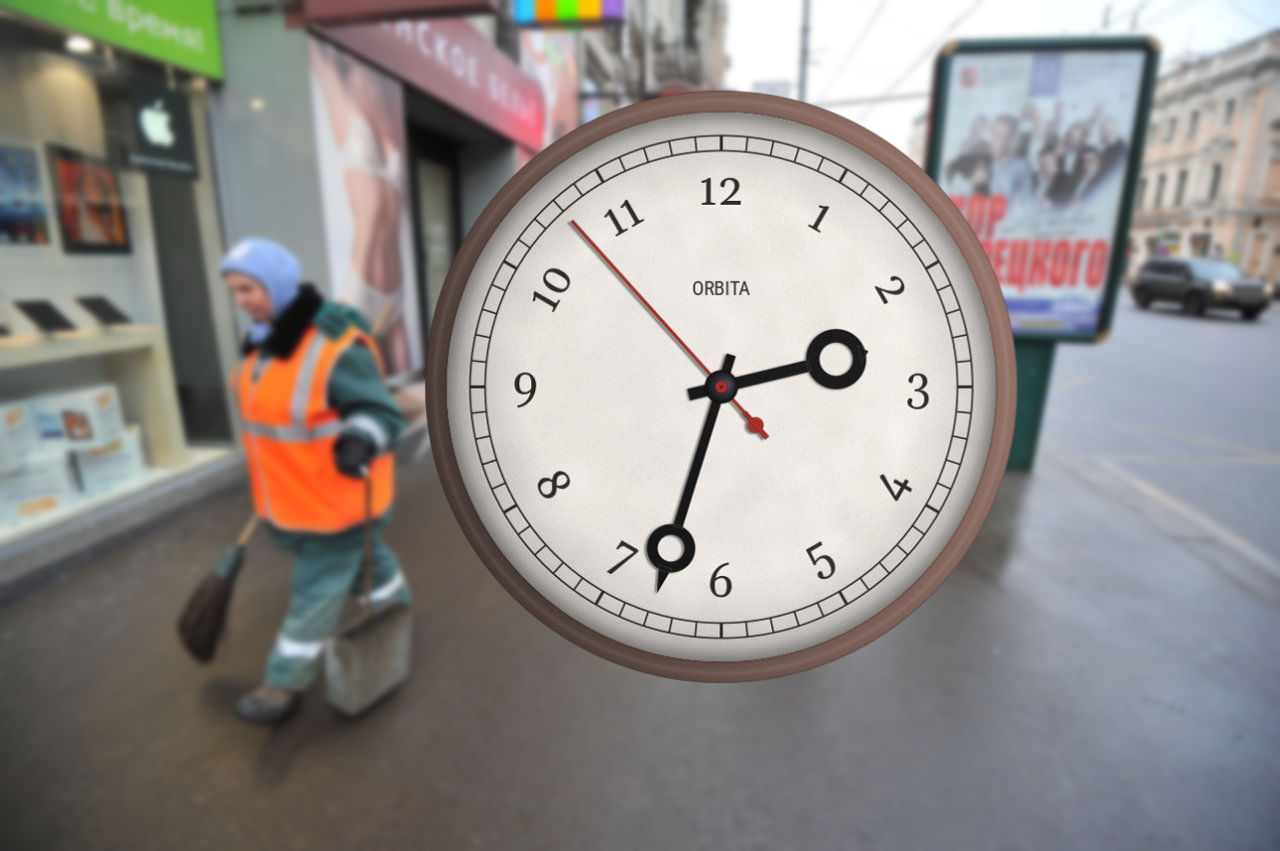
2 h 32 min 53 s
